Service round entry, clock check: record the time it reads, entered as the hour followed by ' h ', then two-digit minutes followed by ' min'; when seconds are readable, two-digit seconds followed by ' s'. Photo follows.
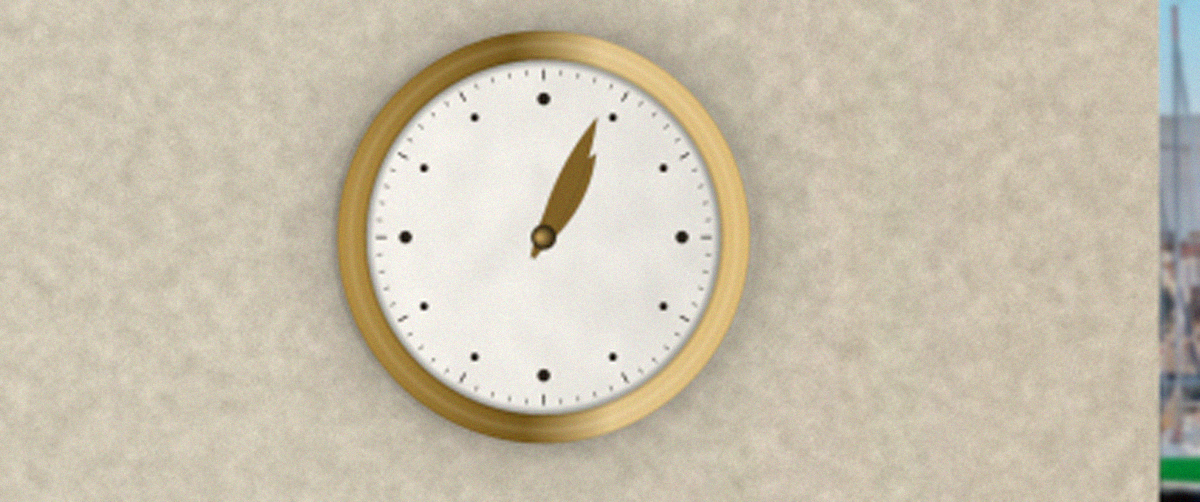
1 h 04 min
